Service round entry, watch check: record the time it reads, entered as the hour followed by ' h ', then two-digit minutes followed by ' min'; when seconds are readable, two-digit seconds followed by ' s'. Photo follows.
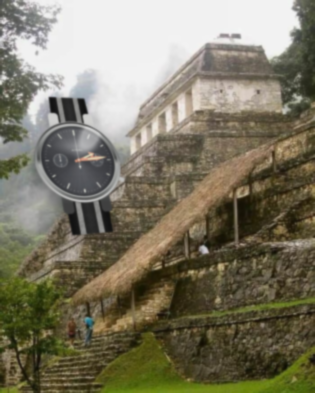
2 h 14 min
